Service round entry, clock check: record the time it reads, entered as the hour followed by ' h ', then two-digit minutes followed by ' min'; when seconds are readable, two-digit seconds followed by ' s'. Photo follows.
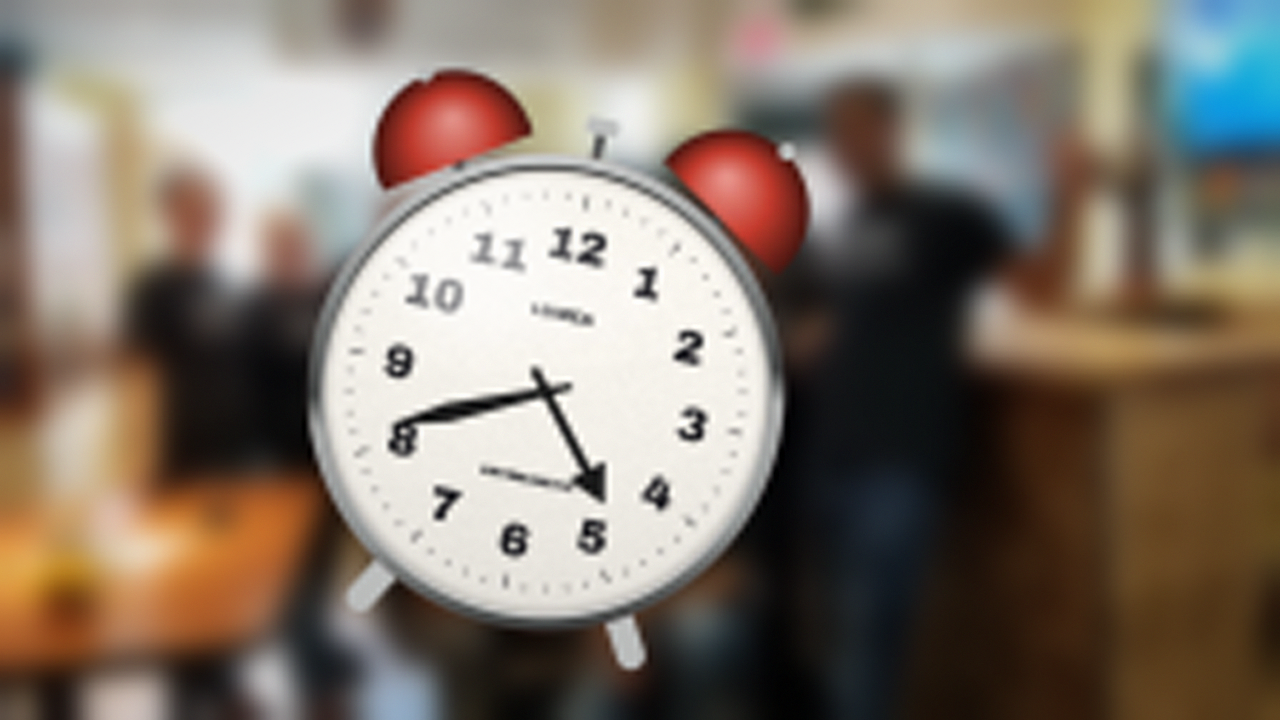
4 h 41 min
